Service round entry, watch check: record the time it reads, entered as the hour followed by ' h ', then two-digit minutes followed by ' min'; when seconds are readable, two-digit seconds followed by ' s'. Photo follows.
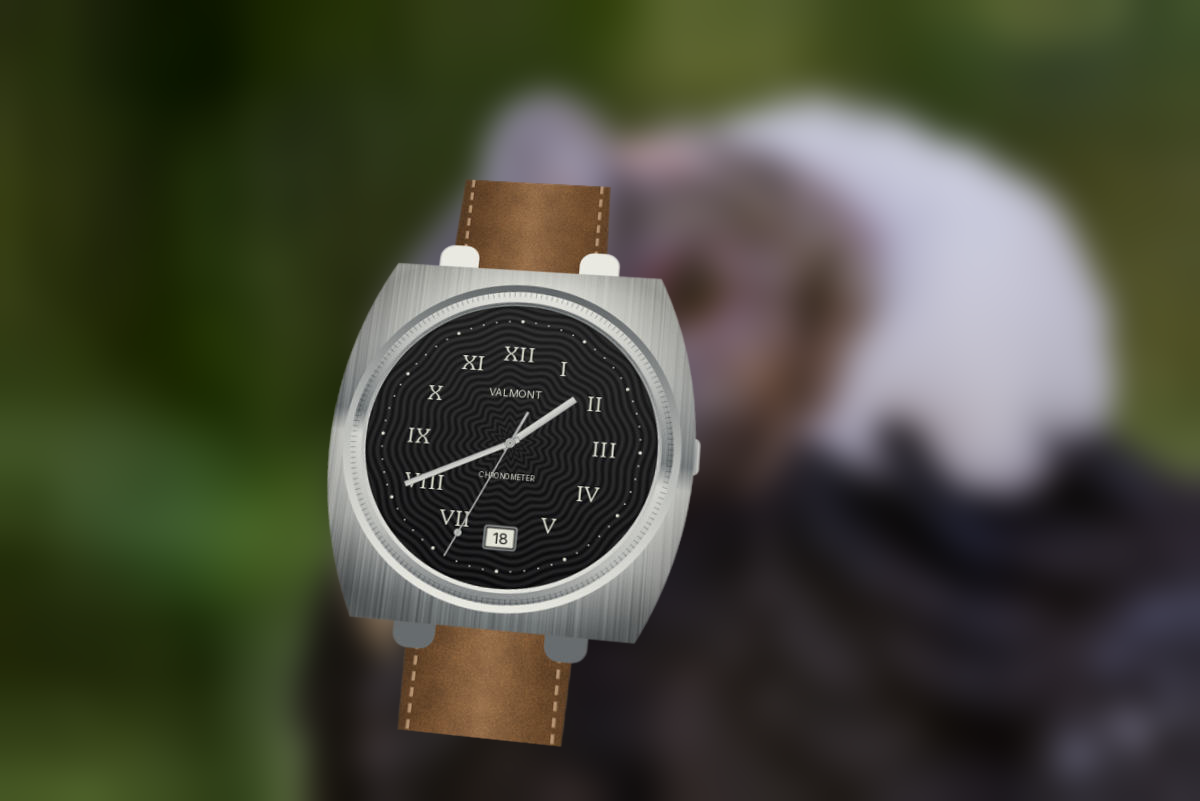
1 h 40 min 34 s
